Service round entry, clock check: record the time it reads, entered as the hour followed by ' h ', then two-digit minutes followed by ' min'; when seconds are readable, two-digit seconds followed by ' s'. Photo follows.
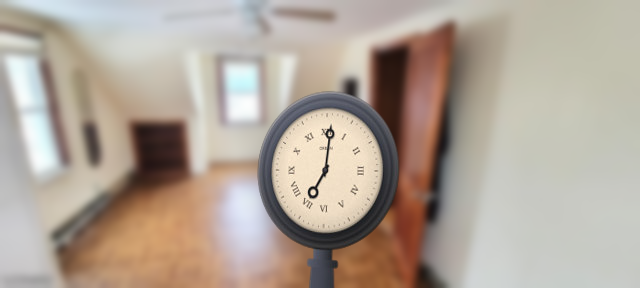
7 h 01 min
